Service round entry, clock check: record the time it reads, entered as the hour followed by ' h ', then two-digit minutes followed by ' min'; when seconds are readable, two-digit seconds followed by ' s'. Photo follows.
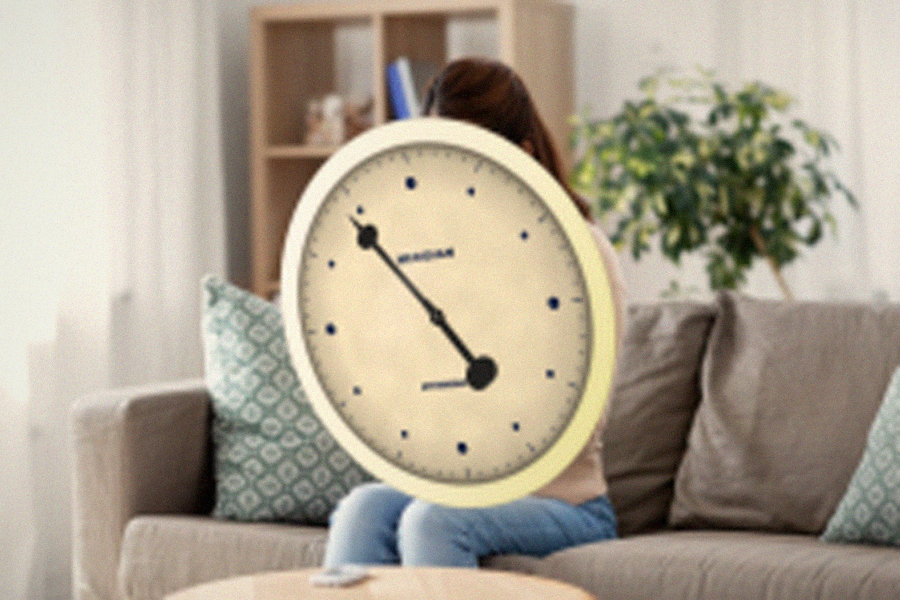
4 h 54 min
